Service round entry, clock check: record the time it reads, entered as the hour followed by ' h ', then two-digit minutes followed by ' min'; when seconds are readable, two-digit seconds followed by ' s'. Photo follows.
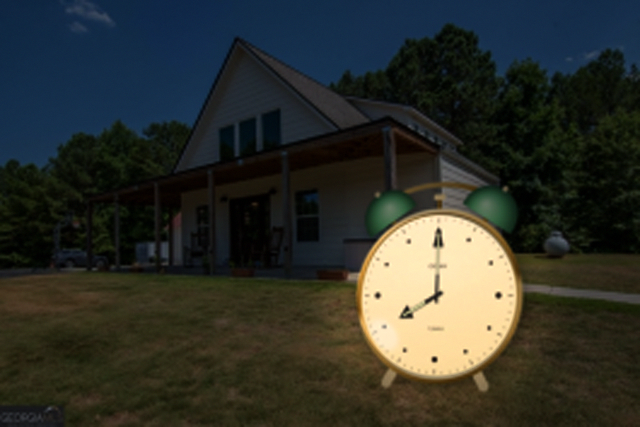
8 h 00 min
